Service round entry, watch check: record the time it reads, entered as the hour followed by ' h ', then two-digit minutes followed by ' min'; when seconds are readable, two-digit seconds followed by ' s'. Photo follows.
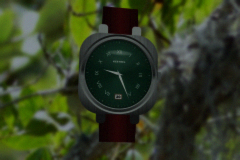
9 h 26 min
